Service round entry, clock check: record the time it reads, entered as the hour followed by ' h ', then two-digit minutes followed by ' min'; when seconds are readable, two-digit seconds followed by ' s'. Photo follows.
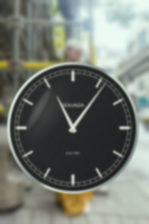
11 h 06 min
